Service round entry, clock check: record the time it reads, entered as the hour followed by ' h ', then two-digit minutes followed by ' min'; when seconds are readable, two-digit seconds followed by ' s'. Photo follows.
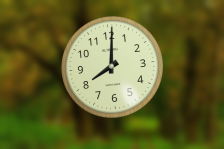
8 h 01 min
